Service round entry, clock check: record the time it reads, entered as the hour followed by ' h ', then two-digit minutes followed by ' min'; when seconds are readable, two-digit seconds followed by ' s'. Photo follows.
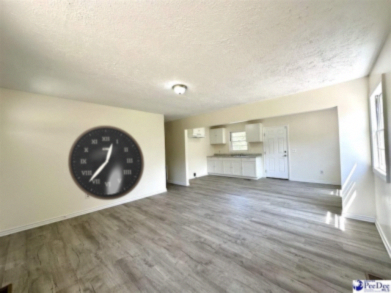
12 h 37 min
